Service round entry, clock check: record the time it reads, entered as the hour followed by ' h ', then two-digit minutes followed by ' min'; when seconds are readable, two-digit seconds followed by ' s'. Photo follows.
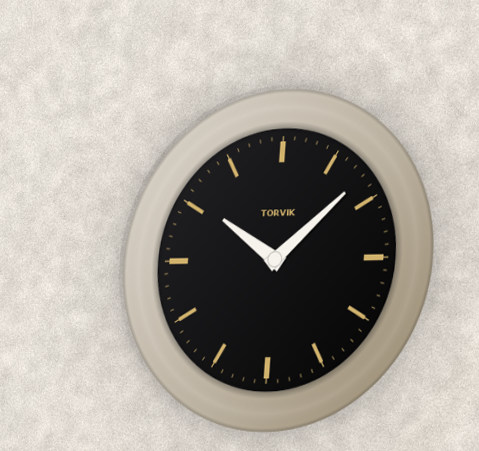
10 h 08 min
